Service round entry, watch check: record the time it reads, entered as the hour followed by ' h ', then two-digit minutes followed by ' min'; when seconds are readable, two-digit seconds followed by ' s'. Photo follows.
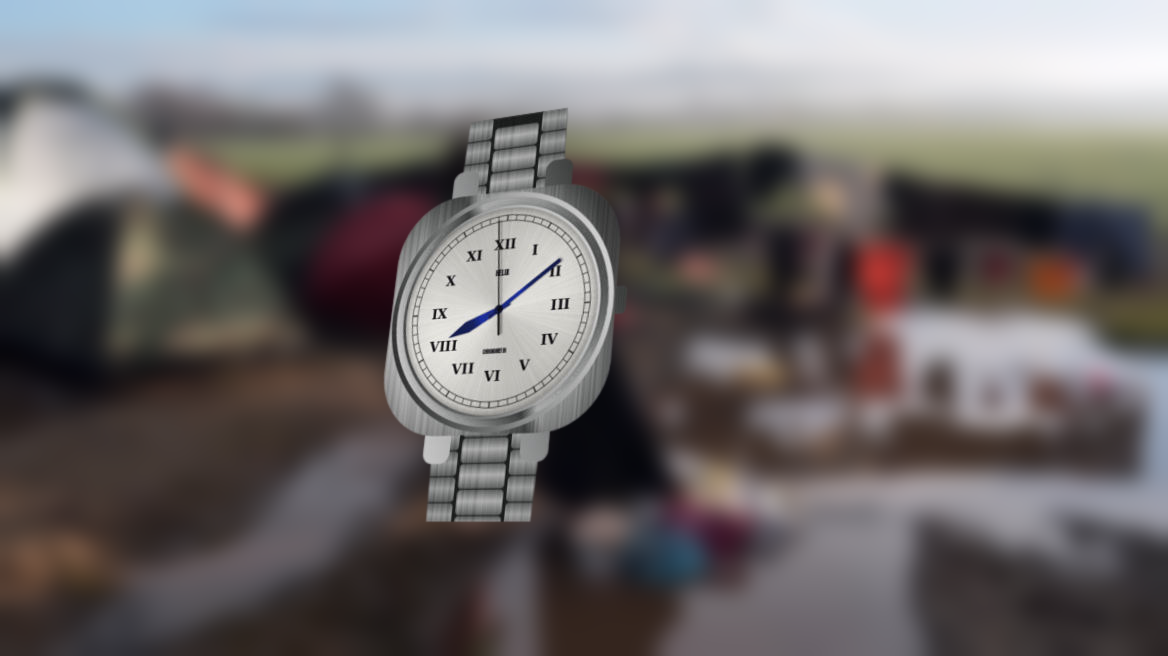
8 h 08 min 59 s
